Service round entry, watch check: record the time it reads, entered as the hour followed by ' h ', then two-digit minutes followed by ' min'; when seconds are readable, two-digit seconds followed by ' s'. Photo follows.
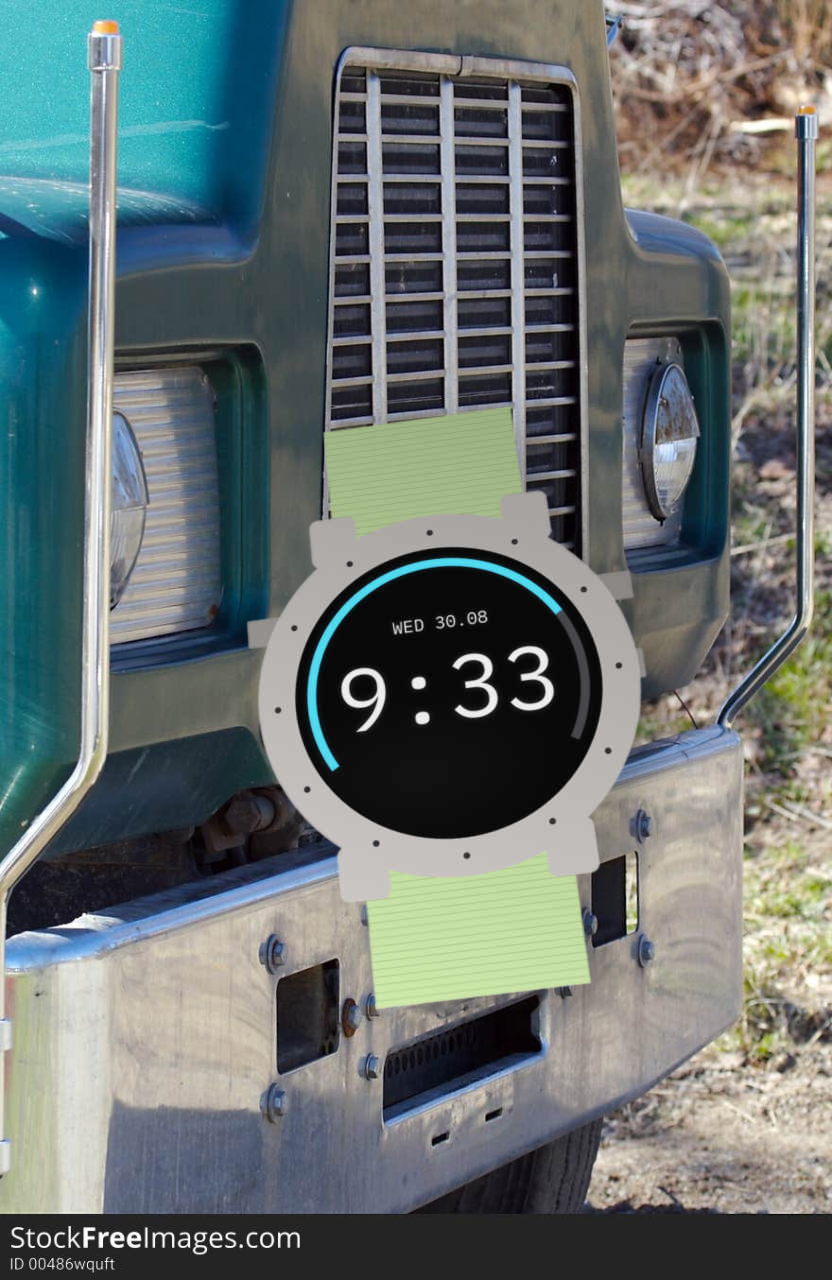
9 h 33 min
